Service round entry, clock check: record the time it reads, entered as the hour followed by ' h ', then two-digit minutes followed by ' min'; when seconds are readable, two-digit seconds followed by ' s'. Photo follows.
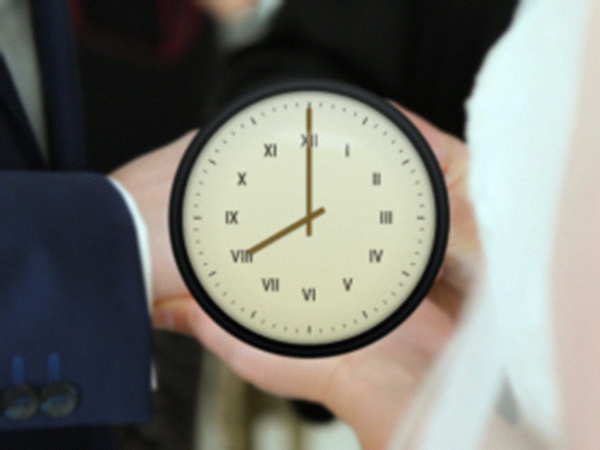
8 h 00 min
